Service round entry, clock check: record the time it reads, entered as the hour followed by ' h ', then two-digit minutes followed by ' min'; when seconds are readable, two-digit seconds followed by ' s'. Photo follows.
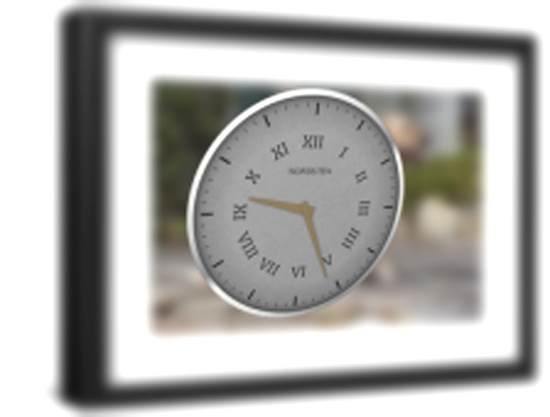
9 h 26 min
